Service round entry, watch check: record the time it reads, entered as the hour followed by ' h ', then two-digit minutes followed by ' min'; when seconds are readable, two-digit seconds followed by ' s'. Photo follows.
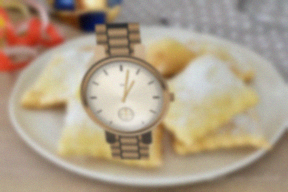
1 h 02 min
